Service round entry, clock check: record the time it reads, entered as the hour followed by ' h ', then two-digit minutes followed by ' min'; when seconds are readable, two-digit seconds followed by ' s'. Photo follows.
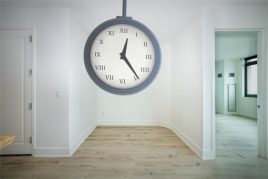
12 h 24 min
